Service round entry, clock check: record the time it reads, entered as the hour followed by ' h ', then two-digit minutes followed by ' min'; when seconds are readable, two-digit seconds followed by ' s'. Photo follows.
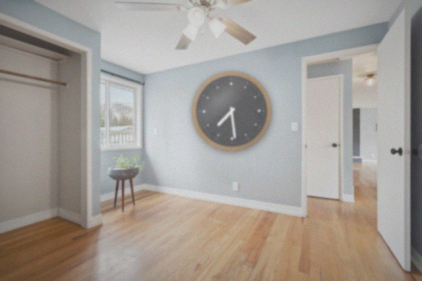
7 h 29 min
